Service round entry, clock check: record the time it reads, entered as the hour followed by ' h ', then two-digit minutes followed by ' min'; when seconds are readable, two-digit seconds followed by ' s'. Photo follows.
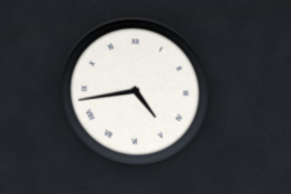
4 h 43 min
